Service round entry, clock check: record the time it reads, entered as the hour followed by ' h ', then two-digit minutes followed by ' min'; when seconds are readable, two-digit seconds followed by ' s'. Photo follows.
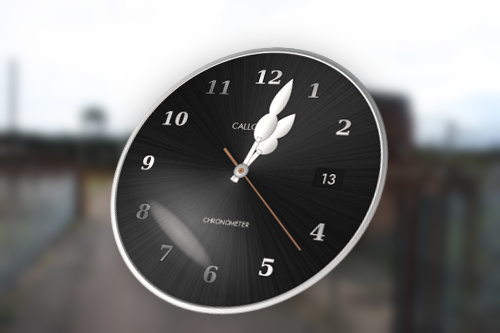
1 h 02 min 22 s
